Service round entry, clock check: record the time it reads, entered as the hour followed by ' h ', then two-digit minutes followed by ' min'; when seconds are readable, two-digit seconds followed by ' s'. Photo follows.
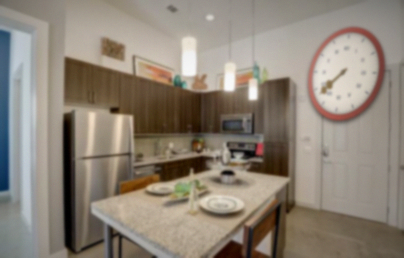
7 h 38 min
